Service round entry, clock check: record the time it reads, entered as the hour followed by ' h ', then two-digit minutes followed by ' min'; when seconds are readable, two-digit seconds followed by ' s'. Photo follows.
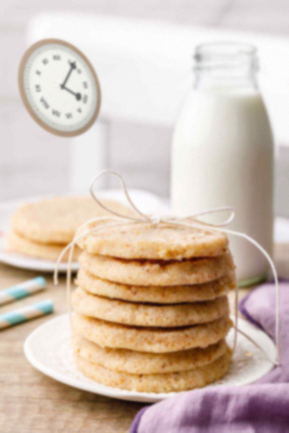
4 h 07 min
